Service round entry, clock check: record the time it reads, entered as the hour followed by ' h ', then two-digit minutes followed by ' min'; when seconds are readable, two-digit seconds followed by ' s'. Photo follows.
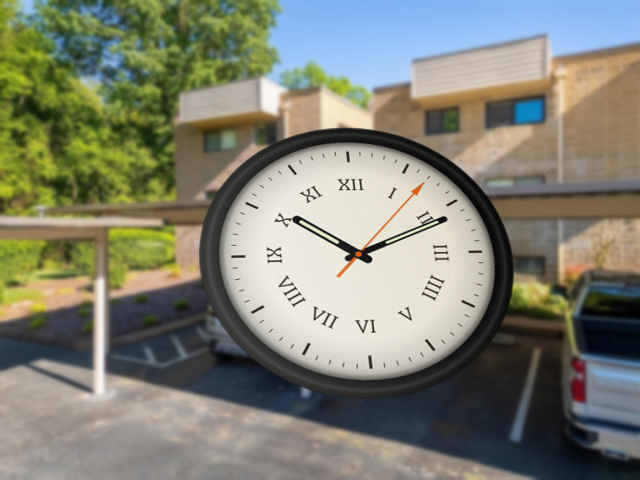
10 h 11 min 07 s
